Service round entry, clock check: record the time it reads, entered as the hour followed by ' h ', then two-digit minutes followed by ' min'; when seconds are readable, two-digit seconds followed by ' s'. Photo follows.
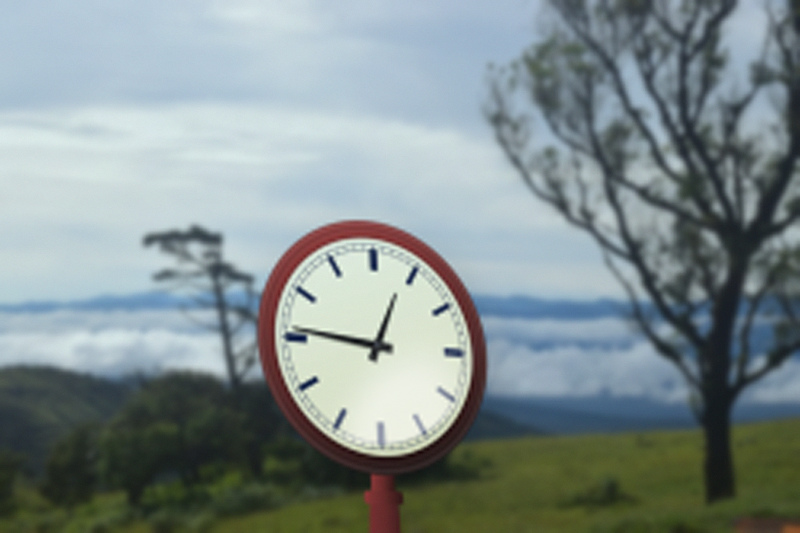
12 h 46 min
